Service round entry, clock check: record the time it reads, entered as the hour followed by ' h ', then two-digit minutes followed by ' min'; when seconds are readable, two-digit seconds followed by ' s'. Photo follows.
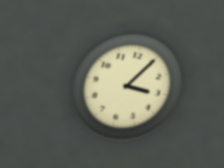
3 h 05 min
